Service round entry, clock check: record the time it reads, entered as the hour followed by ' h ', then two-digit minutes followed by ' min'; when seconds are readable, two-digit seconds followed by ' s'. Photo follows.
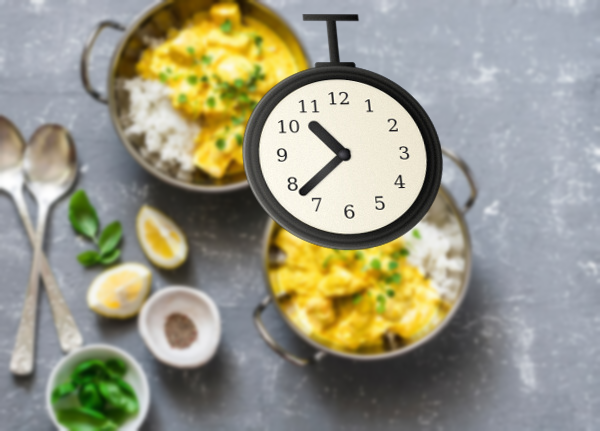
10 h 38 min
